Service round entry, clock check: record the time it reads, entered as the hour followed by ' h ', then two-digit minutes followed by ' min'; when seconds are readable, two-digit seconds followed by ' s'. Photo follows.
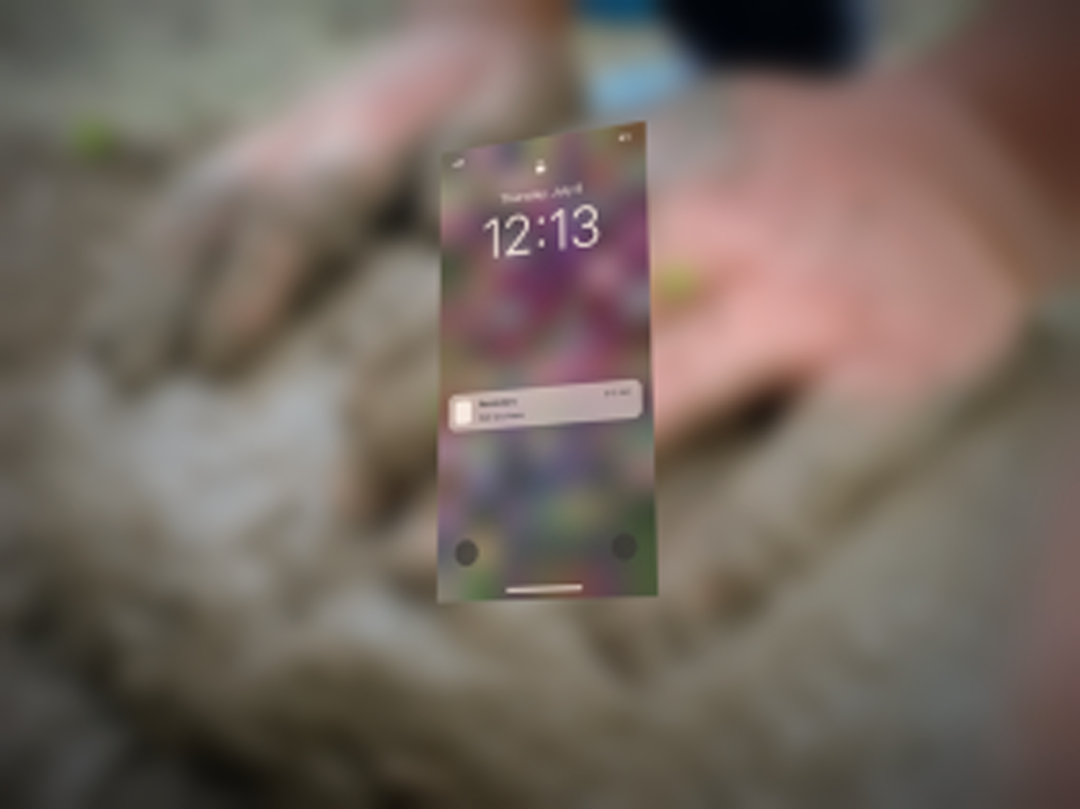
12 h 13 min
